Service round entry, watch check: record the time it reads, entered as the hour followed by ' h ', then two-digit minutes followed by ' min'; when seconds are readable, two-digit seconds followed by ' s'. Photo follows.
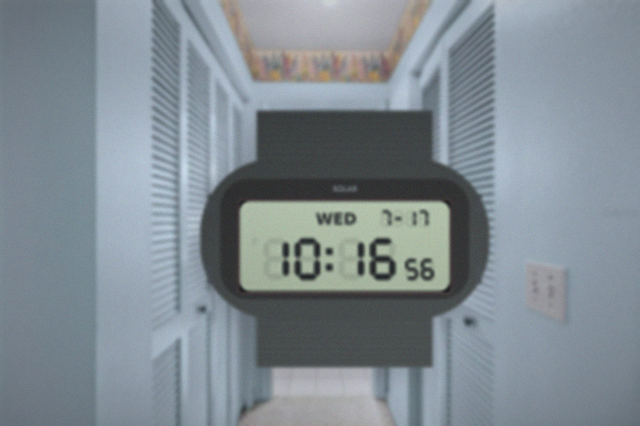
10 h 16 min 56 s
